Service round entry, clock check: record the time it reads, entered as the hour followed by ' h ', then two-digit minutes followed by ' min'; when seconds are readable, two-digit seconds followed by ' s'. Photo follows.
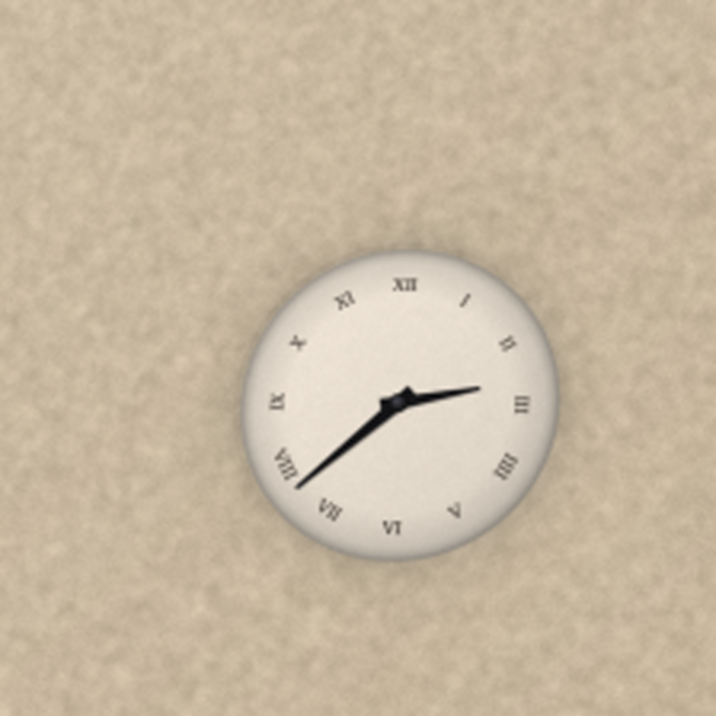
2 h 38 min
